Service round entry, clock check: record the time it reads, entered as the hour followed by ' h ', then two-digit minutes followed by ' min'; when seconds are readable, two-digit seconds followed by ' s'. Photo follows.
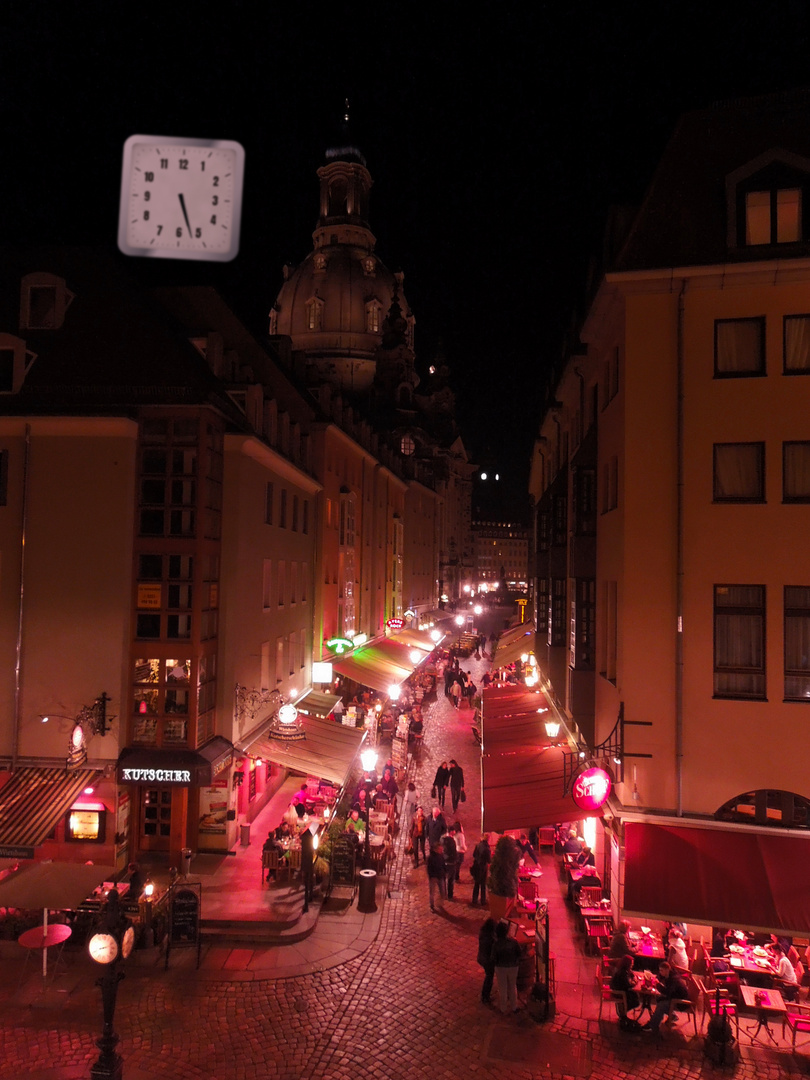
5 h 27 min
